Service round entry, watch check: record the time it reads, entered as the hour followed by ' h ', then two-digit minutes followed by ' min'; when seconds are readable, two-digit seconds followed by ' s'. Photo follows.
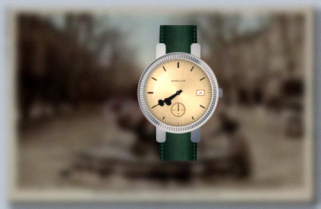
7 h 40 min
